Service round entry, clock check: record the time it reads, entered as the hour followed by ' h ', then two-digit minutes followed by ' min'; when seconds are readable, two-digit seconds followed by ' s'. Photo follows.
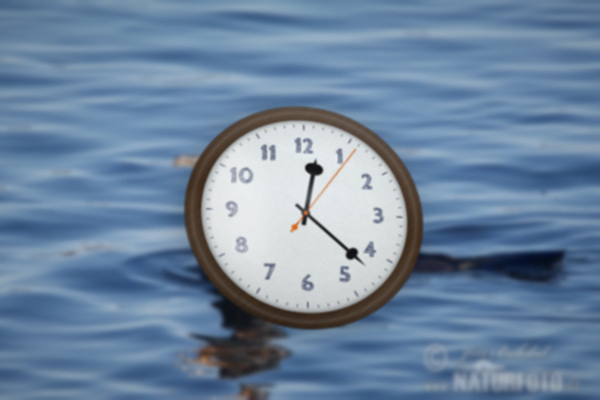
12 h 22 min 06 s
